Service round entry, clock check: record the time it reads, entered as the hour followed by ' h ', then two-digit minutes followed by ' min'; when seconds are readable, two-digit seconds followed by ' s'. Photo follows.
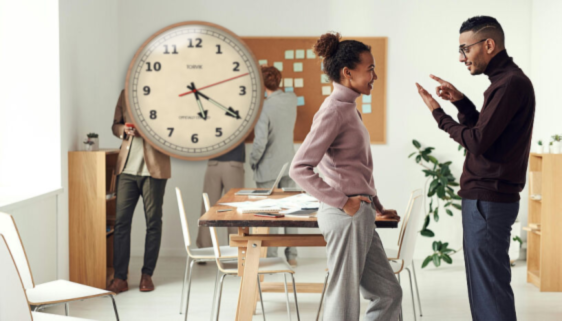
5 h 20 min 12 s
